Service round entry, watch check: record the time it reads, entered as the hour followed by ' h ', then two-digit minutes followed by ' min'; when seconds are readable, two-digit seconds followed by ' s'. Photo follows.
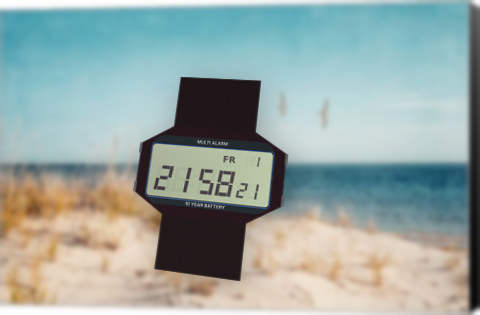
21 h 58 min 21 s
